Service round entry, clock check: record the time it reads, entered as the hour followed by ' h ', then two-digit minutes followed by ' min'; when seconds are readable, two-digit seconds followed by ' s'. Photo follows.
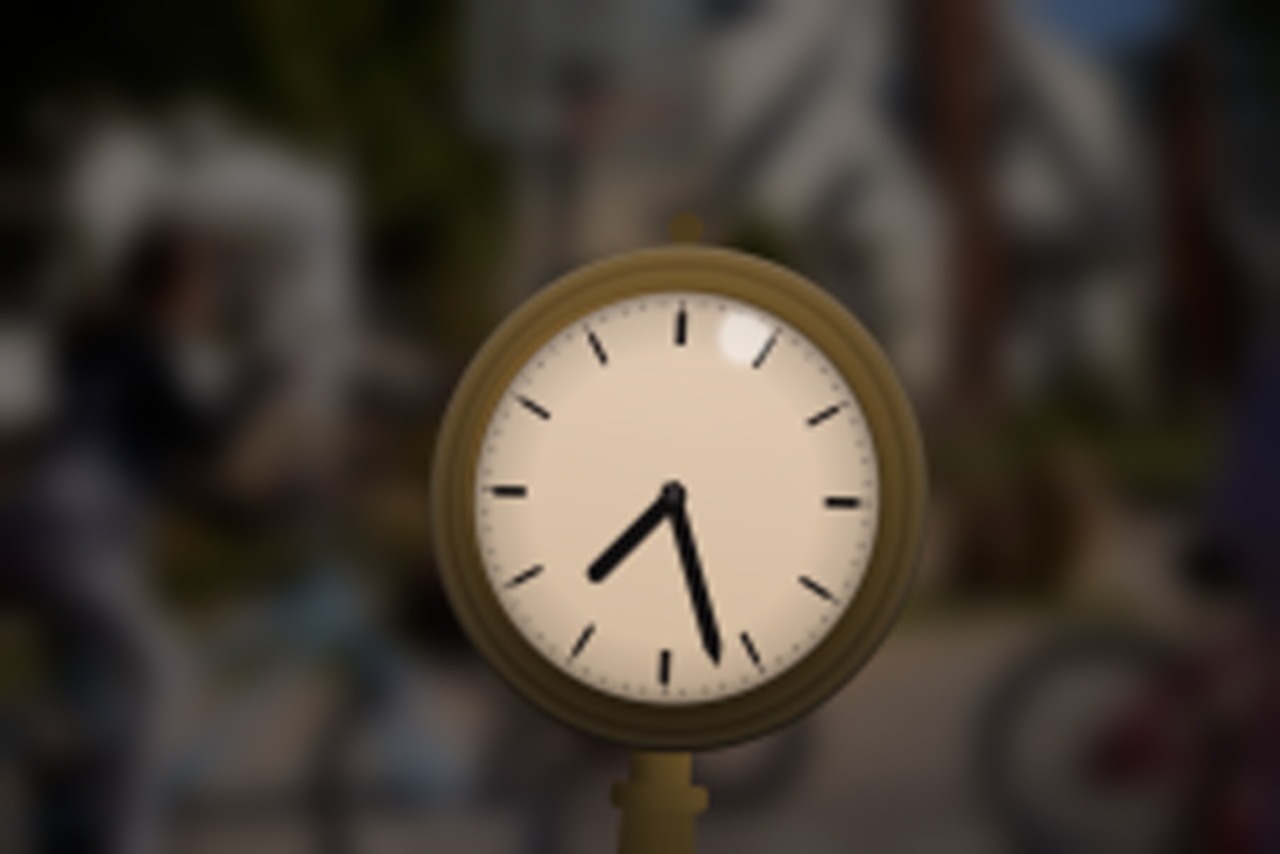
7 h 27 min
